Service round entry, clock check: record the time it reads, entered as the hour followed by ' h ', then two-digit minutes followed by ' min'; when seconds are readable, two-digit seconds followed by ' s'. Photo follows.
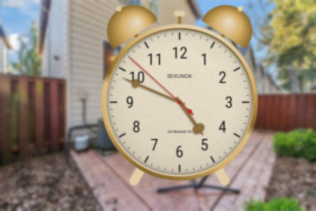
4 h 48 min 52 s
